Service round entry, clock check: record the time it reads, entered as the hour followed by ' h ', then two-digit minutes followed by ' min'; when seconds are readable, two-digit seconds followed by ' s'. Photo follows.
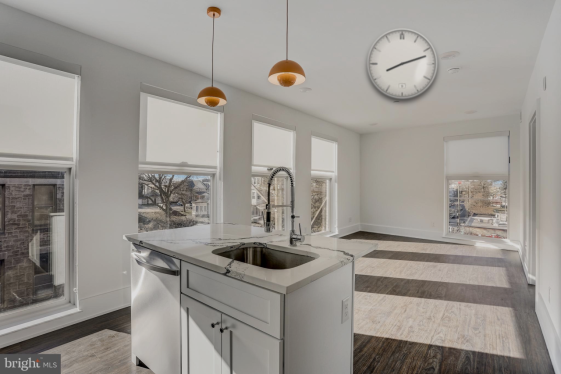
8 h 12 min
